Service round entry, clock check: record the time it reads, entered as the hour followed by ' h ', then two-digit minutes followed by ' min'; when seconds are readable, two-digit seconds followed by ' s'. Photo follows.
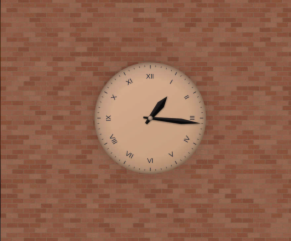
1 h 16 min
